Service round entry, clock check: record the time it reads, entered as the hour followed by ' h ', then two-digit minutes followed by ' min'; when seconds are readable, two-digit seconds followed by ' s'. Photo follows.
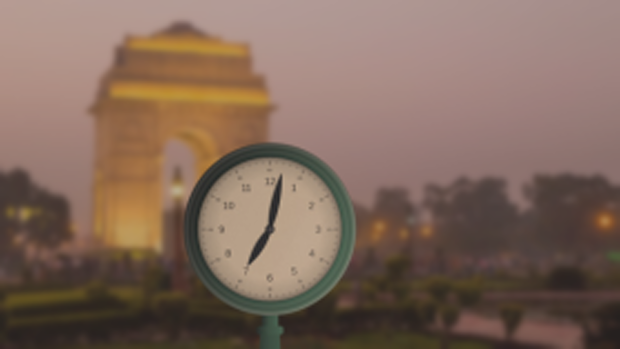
7 h 02 min
